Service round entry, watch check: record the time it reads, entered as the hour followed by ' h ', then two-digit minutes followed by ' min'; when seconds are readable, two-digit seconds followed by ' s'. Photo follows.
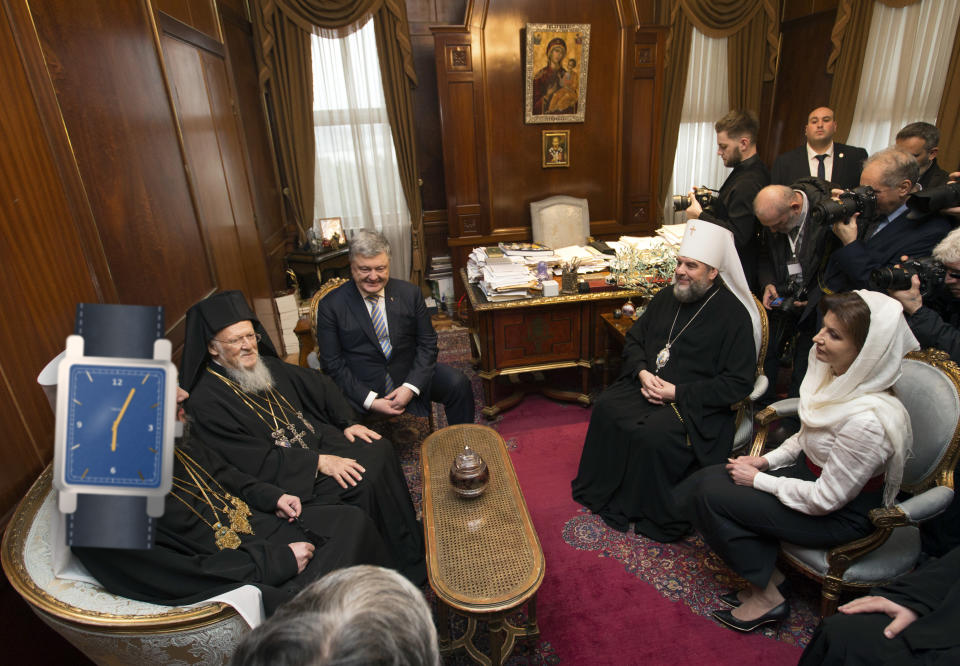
6 h 04 min
